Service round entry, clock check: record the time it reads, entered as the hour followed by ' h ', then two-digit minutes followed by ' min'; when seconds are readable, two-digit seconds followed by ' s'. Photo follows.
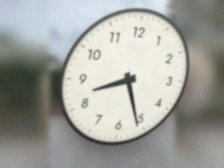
8 h 26 min
